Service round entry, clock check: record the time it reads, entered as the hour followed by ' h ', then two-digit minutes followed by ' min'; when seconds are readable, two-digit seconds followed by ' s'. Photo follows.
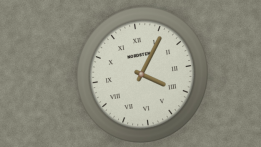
4 h 06 min
